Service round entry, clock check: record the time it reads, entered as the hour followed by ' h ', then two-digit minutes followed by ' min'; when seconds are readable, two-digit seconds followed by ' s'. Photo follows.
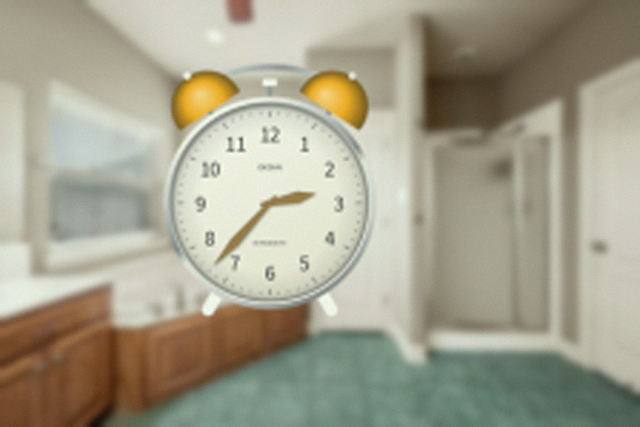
2 h 37 min
